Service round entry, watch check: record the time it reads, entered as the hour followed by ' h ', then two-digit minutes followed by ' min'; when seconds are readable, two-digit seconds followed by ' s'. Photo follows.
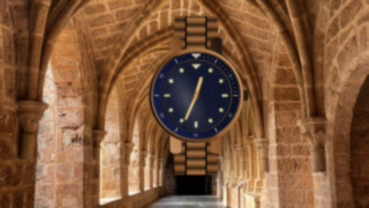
12 h 34 min
